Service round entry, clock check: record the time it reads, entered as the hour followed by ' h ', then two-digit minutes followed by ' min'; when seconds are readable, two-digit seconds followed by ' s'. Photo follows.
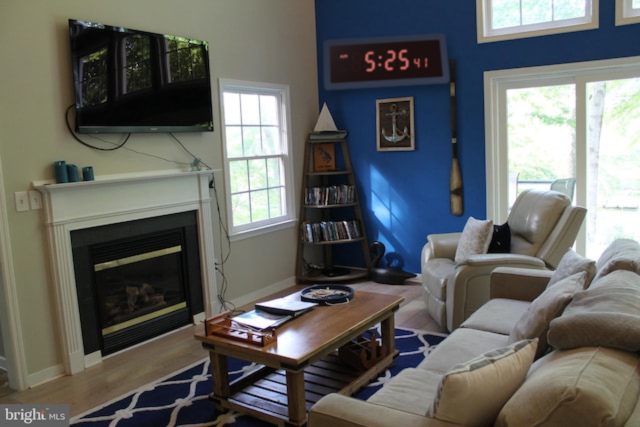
5 h 25 min 41 s
